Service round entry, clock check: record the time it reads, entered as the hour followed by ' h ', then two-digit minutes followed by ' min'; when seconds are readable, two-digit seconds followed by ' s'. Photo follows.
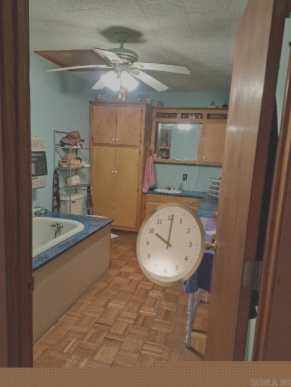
10 h 01 min
